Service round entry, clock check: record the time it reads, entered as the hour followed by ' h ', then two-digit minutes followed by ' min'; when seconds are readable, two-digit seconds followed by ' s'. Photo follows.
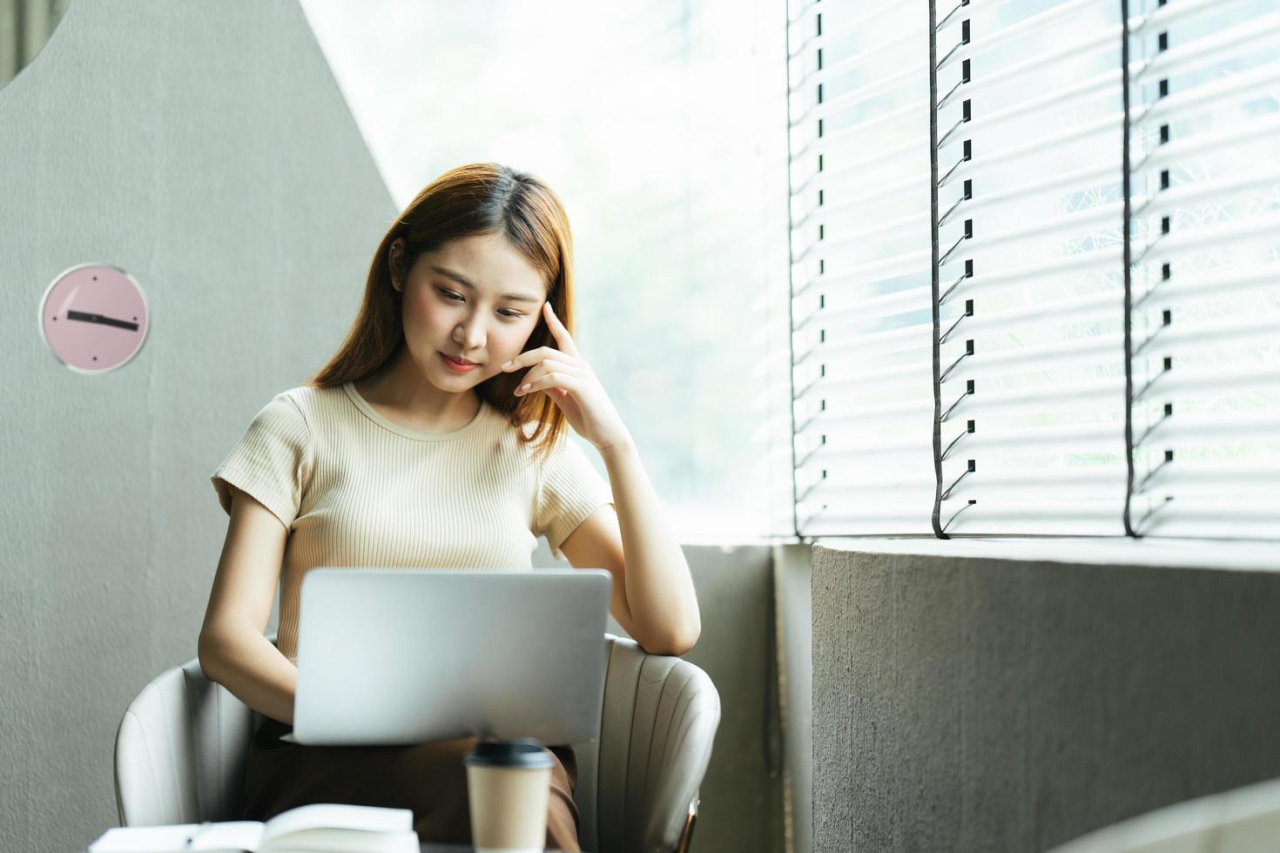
9 h 17 min
